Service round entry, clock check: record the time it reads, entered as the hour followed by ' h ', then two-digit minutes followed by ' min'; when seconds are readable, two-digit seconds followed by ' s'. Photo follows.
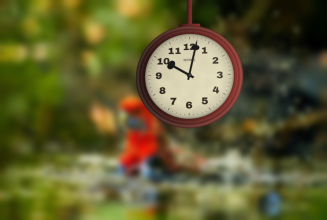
10 h 02 min
